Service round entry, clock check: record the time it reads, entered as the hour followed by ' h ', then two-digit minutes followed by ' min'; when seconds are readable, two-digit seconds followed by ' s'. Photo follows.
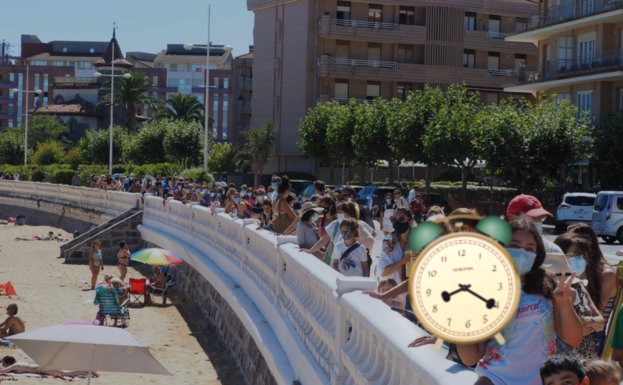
8 h 21 min
